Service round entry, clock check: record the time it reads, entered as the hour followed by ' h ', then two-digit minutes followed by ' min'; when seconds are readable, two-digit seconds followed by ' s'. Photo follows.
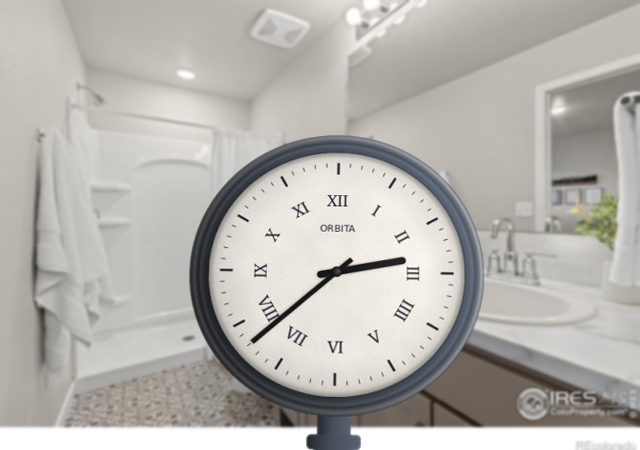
2 h 38 min
